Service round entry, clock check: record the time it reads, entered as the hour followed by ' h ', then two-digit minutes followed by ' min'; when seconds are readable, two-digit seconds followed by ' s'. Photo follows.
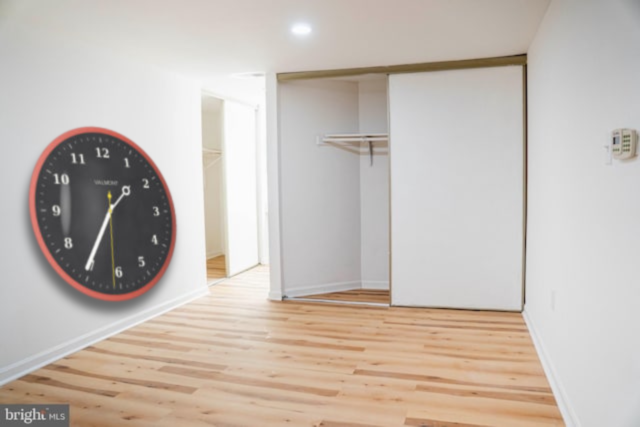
1 h 35 min 31 s
